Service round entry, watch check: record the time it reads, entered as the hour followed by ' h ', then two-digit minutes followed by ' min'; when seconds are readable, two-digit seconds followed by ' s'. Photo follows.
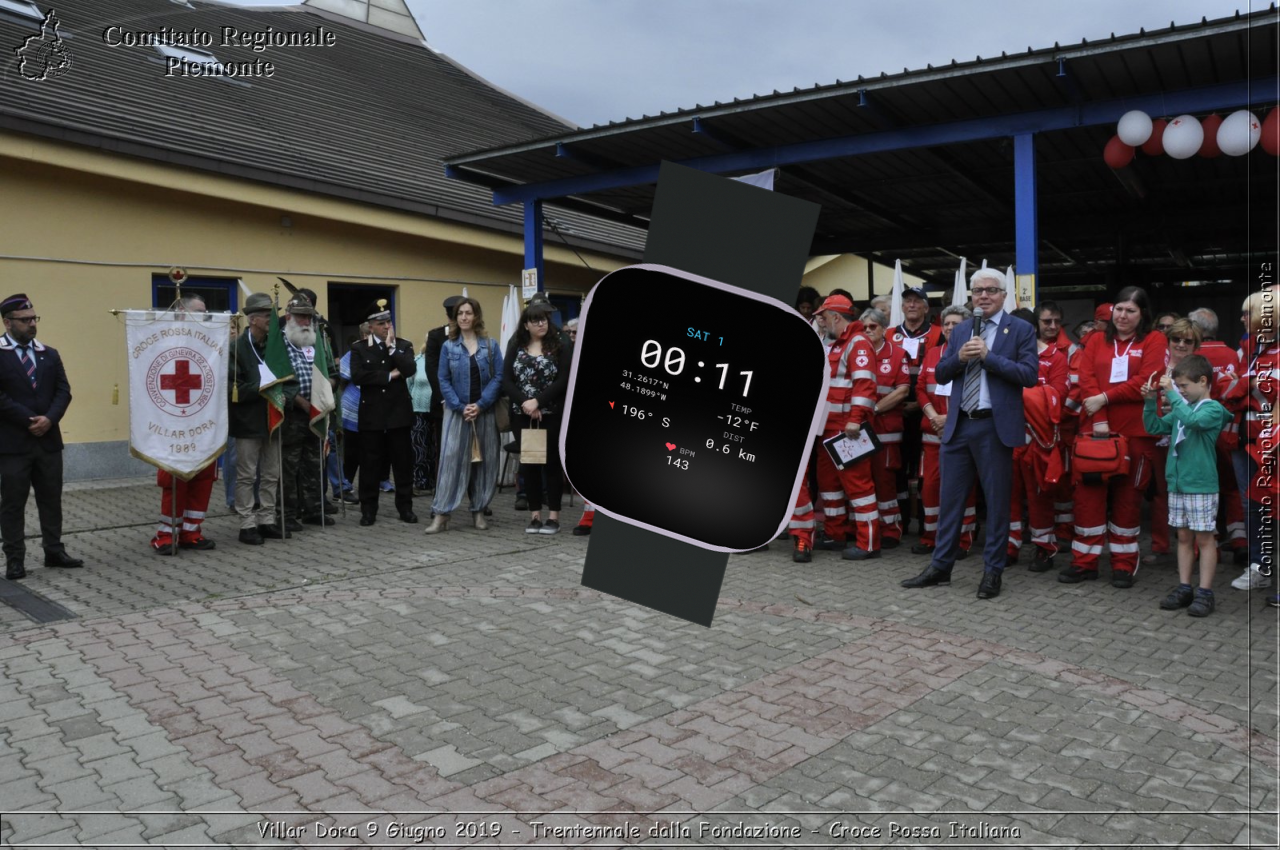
0 h 11 min
